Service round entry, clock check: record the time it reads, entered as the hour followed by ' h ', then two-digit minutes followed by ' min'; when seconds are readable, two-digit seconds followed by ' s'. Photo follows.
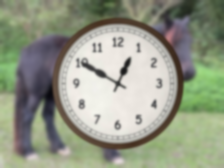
12 h 50 min
